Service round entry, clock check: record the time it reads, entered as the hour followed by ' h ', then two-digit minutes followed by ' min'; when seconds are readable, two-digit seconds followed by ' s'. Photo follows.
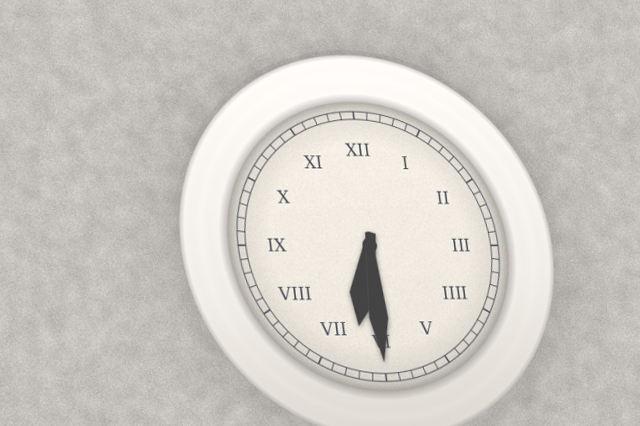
6 h 30 min
